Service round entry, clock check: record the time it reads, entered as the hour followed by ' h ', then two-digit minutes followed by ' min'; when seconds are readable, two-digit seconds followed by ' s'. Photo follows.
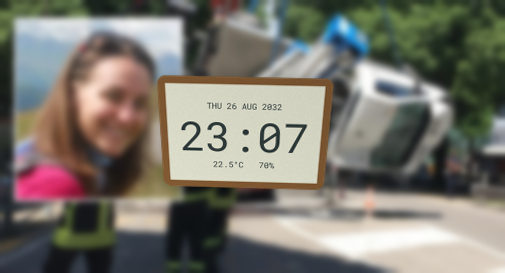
23 h 07 min
